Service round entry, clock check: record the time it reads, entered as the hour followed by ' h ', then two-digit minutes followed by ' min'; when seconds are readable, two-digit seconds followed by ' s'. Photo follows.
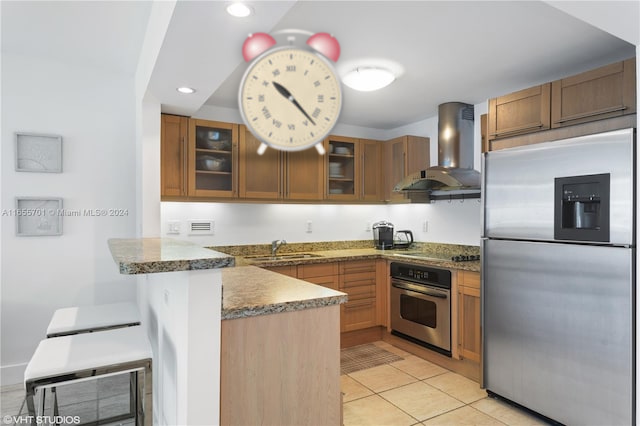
10 h 23 min
